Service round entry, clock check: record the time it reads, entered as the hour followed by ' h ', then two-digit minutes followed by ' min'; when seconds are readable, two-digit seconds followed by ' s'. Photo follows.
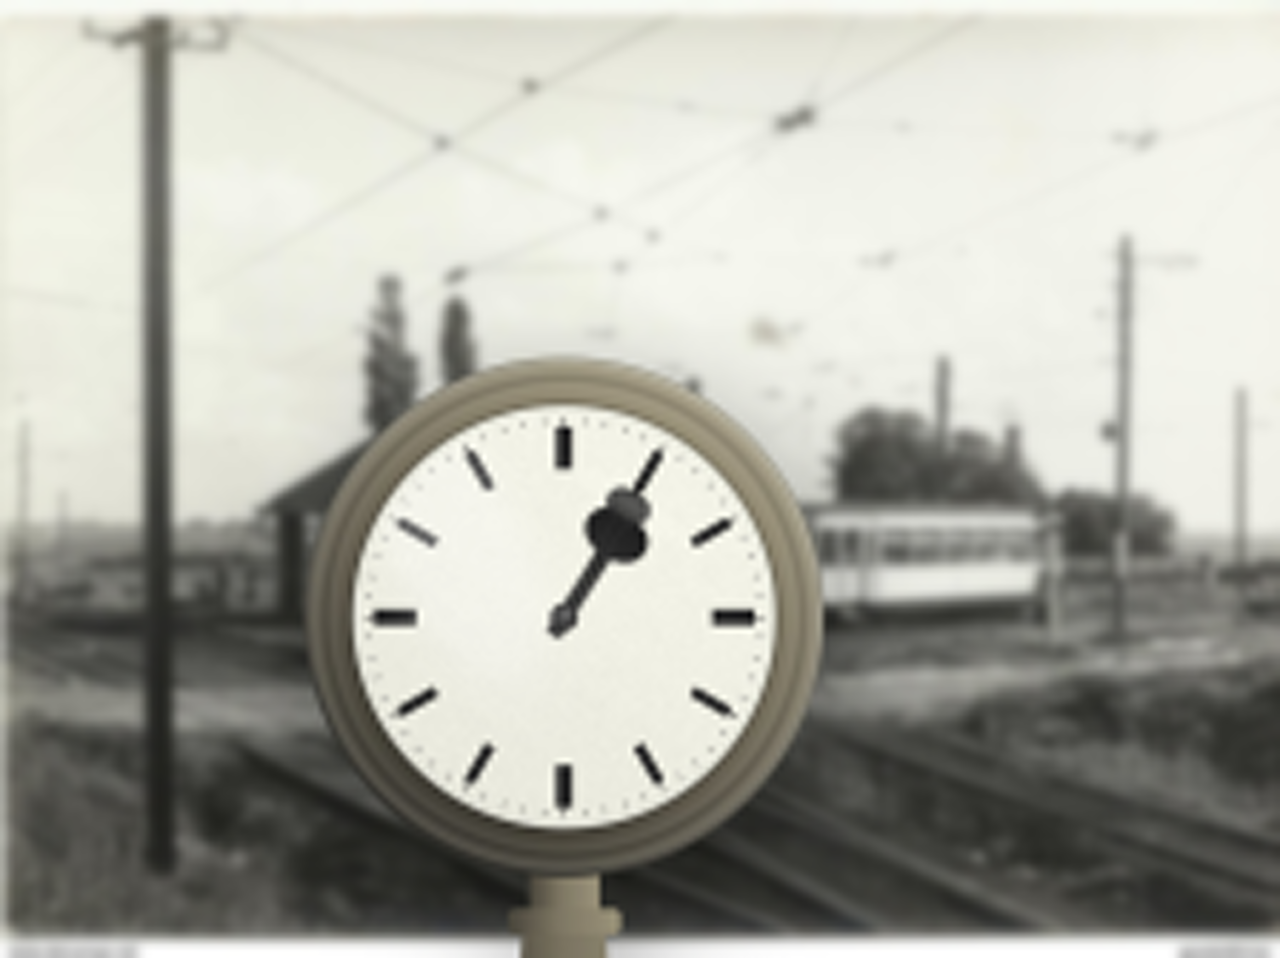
1 h 05 min
